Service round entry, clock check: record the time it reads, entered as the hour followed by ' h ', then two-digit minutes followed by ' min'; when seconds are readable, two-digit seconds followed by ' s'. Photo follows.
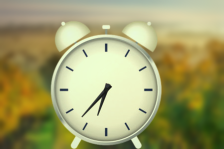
6 h 37 min
